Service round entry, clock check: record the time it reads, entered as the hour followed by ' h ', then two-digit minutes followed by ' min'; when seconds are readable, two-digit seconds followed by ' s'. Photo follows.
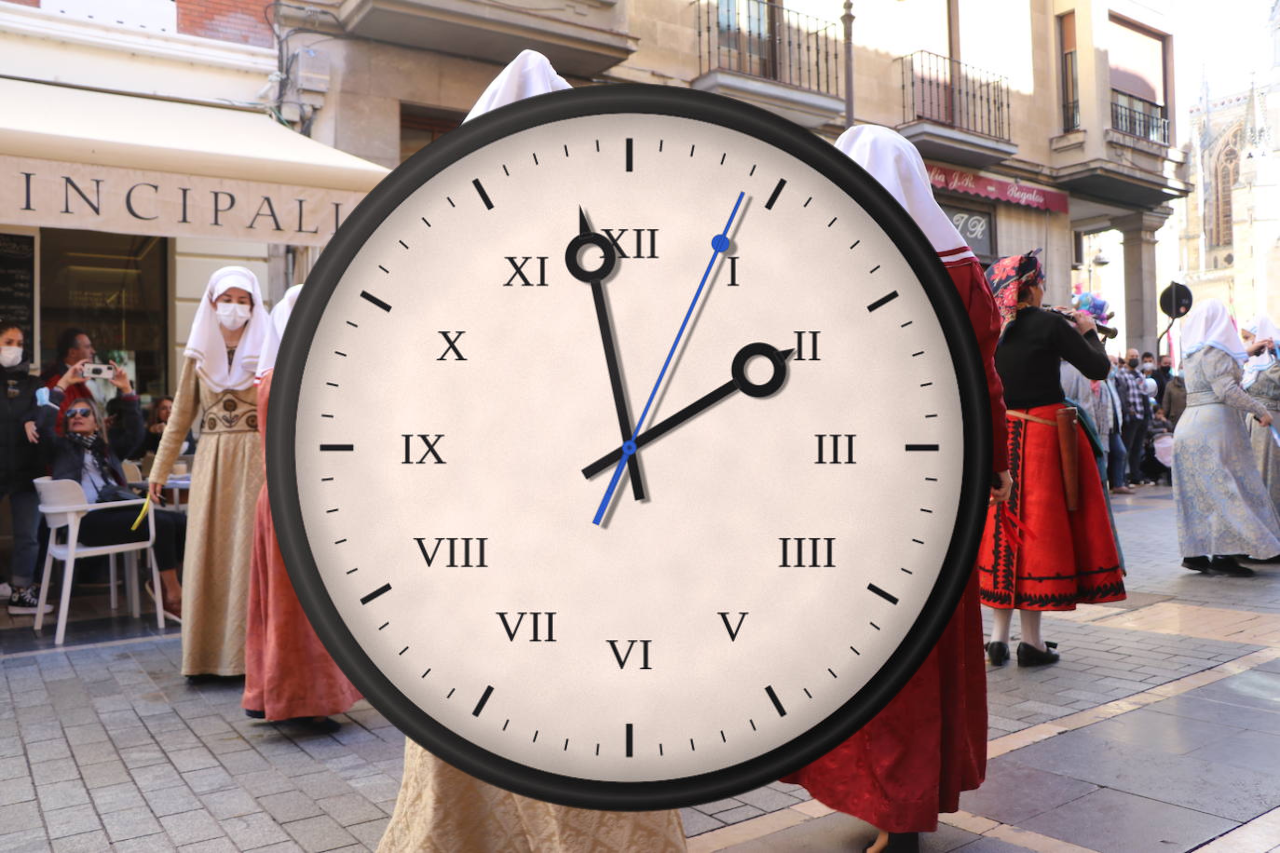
1 h 58 min 04 s
